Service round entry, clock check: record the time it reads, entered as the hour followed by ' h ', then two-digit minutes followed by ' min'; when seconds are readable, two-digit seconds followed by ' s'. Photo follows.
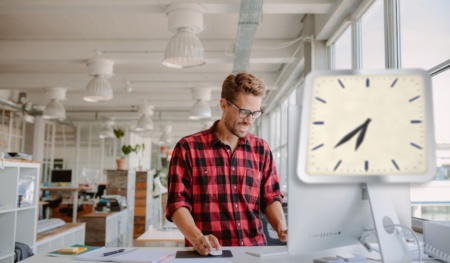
6 h 38 min
